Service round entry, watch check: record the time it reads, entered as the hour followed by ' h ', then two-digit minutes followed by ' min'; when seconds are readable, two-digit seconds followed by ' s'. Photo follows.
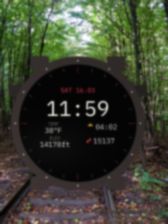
11 h 59 min
